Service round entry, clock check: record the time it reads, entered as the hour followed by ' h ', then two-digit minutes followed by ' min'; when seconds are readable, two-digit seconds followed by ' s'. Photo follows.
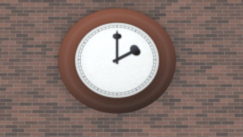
2 h 00 min
